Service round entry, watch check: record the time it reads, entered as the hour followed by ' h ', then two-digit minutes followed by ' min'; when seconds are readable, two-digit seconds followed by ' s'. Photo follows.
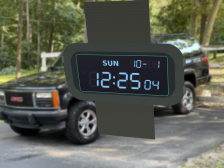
12 h 25 min 04 s
